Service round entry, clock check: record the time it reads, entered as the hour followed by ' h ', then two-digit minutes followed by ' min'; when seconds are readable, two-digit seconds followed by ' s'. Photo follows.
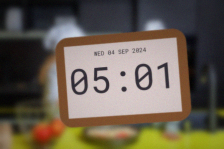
5 h 01 min
